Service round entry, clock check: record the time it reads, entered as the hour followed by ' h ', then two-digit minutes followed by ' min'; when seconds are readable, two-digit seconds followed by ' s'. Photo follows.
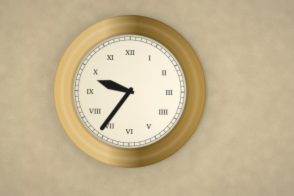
9 h 36 min
